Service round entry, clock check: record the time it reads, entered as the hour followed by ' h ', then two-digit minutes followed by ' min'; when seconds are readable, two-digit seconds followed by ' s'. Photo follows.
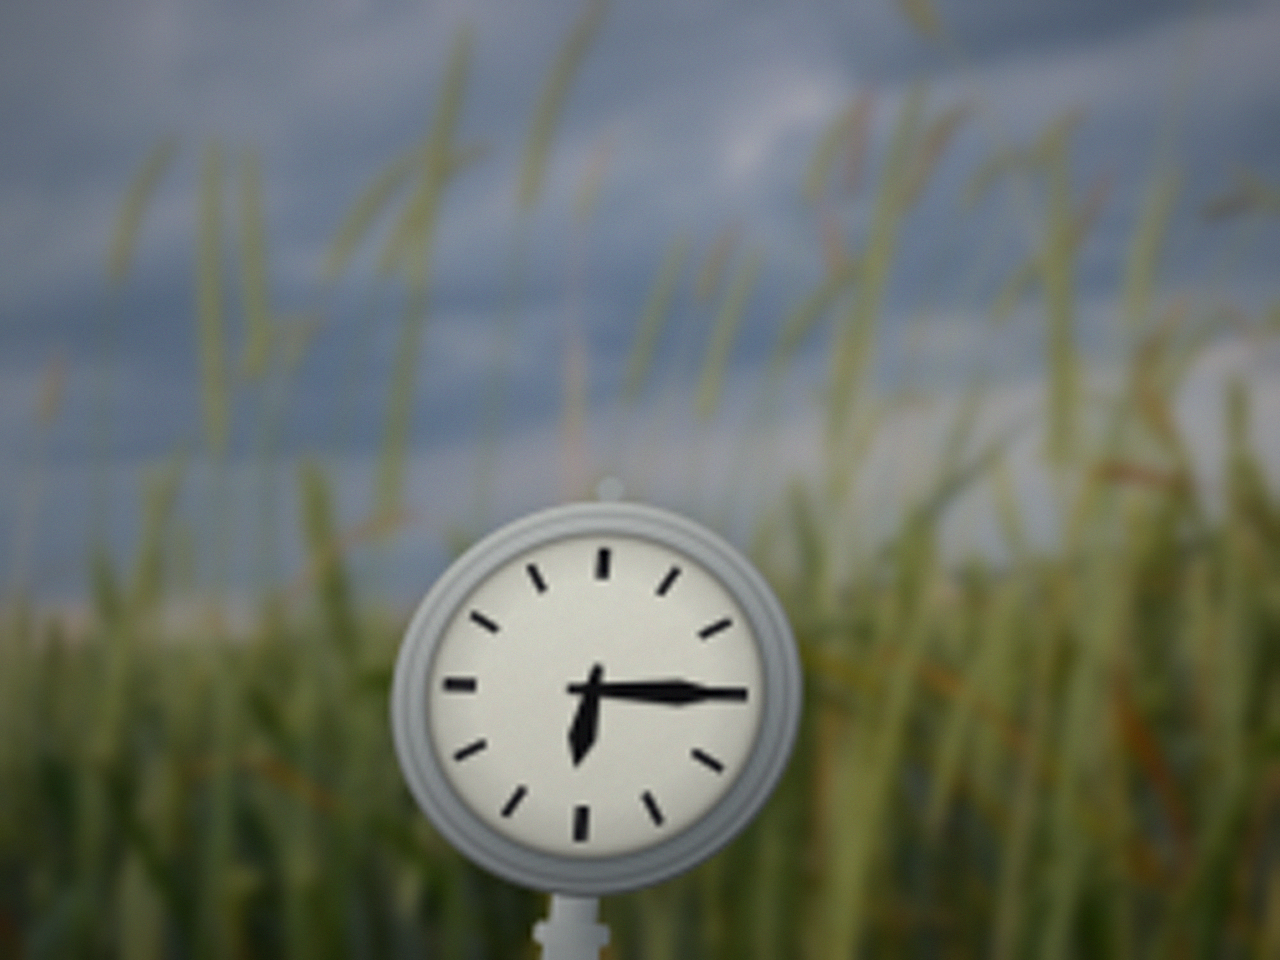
6 h 15 min
